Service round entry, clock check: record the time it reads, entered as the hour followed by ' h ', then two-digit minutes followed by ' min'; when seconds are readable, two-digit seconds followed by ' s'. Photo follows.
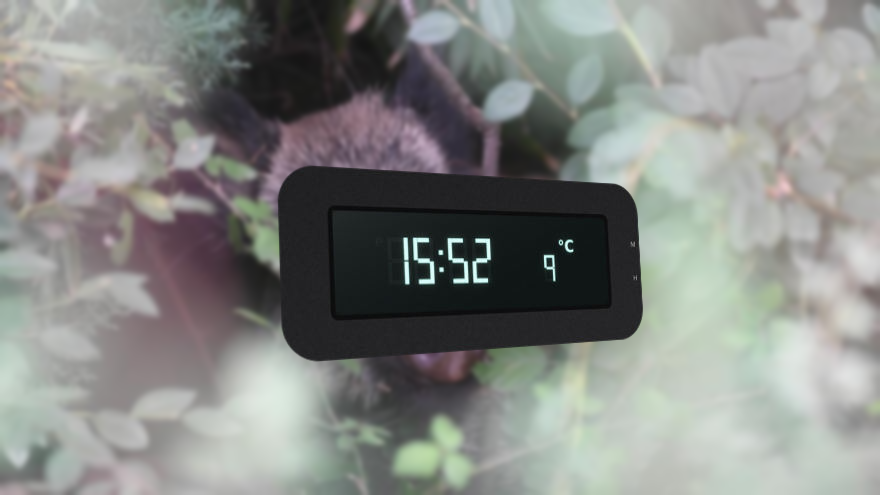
15 h 52 min
